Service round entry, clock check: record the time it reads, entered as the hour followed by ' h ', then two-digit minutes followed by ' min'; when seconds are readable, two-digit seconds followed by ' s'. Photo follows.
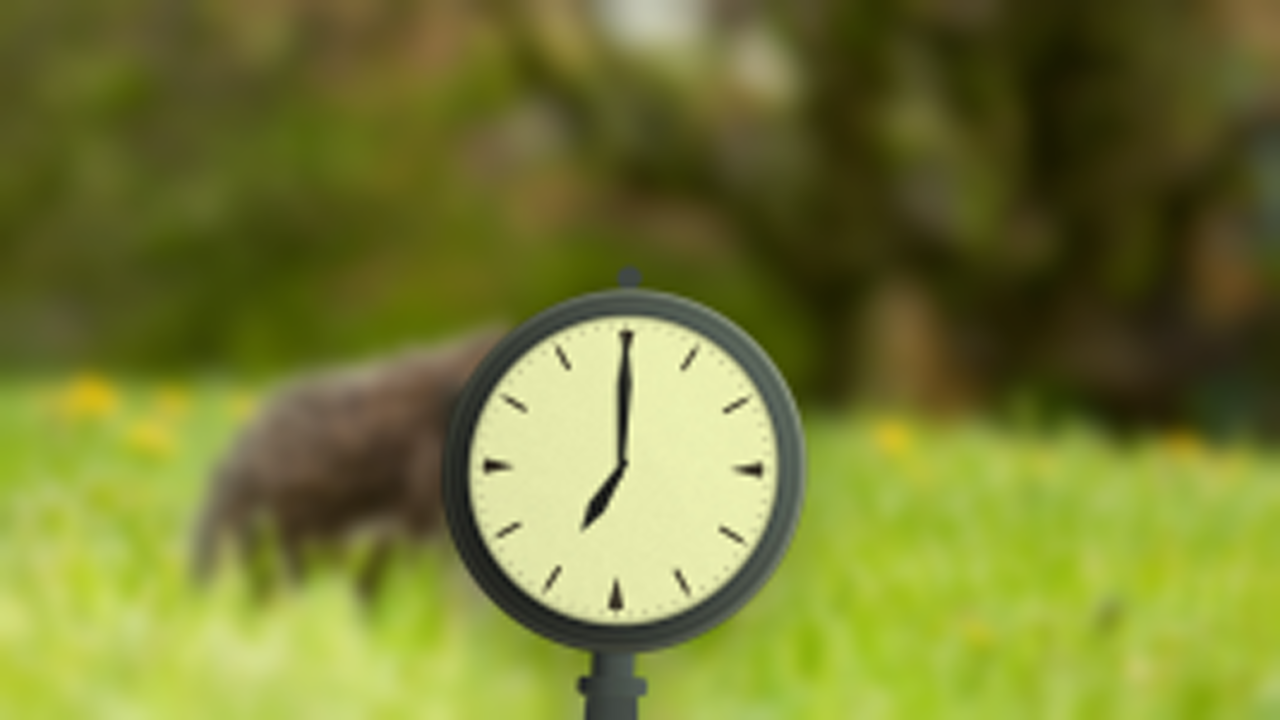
7 h 00 min
